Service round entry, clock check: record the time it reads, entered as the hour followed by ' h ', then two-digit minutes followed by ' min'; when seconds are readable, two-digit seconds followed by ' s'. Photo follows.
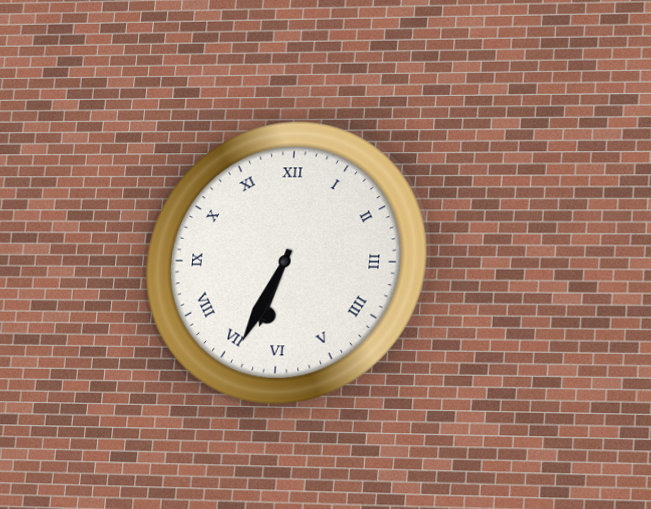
6 h 34 min
